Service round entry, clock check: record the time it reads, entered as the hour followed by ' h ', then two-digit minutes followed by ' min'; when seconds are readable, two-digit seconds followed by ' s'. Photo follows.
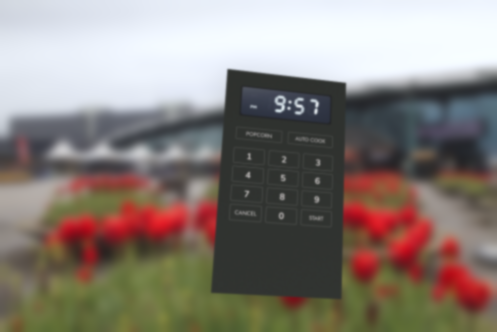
9 h 57 min
